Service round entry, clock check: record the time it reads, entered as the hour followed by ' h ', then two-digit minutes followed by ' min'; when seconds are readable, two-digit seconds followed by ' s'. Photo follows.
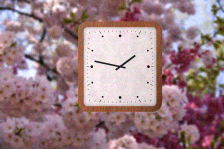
1 h 47 min
